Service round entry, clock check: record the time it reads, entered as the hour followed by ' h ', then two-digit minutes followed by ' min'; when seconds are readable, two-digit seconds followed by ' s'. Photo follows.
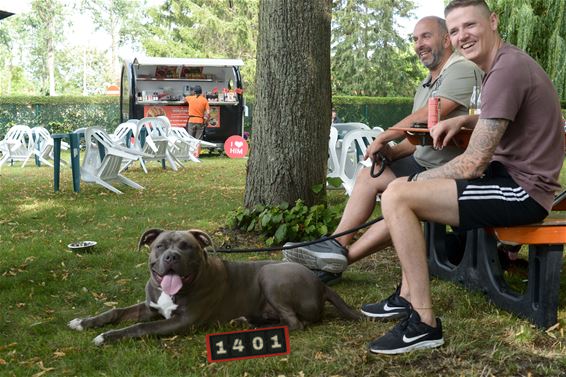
14 h 01 min
